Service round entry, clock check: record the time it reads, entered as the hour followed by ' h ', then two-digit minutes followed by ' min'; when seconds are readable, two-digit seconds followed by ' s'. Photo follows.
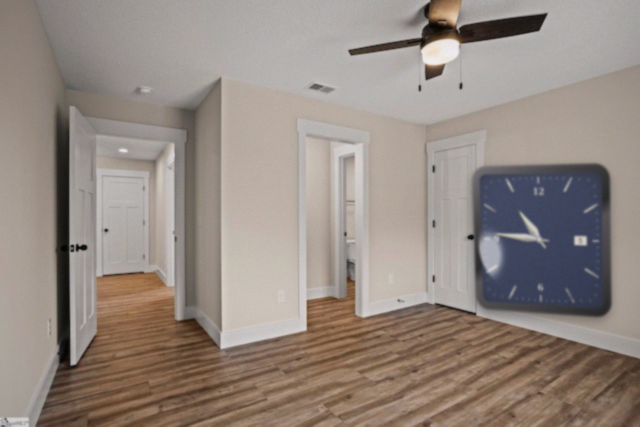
10 h 46 min
